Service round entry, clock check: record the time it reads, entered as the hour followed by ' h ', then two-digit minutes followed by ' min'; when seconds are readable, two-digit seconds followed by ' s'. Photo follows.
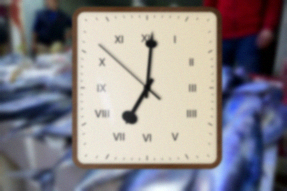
7 h 00 min 52 s
